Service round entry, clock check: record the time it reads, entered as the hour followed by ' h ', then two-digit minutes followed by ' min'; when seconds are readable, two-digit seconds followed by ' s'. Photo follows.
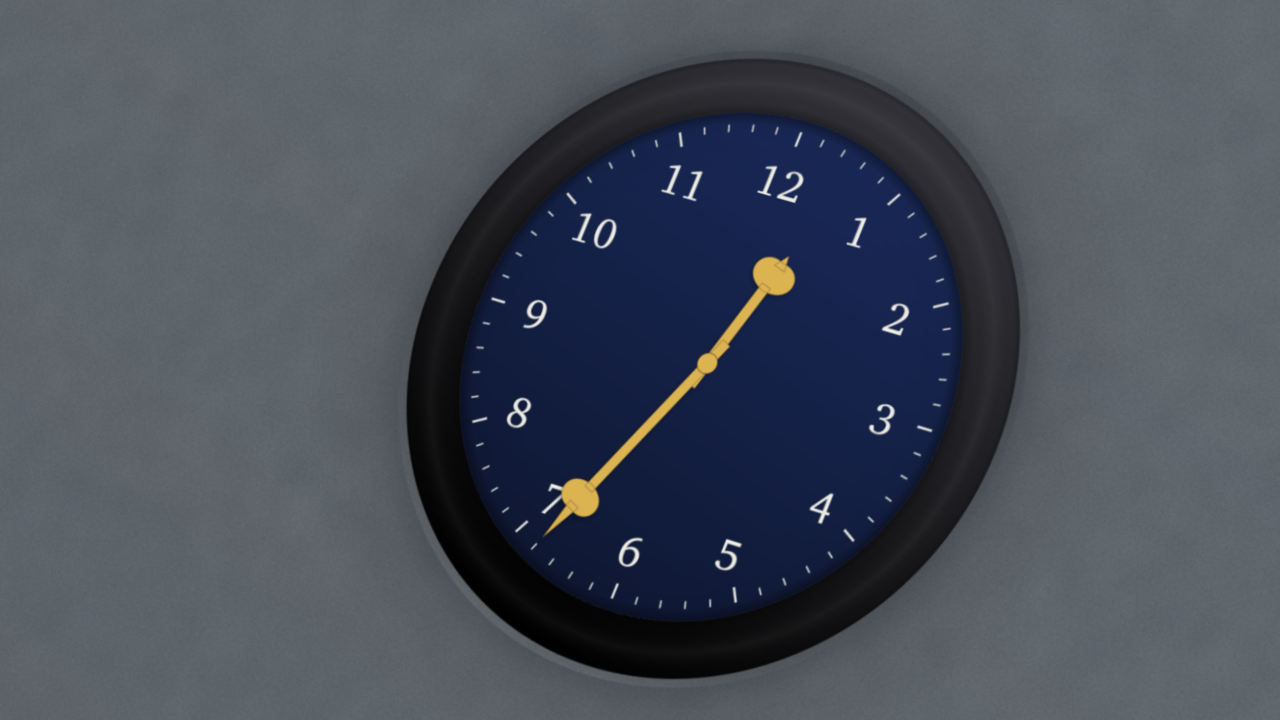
12 h 34 min
